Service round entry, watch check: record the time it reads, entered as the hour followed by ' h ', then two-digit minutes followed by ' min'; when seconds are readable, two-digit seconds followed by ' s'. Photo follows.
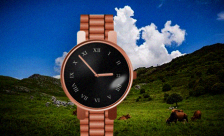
2 h 53 min
